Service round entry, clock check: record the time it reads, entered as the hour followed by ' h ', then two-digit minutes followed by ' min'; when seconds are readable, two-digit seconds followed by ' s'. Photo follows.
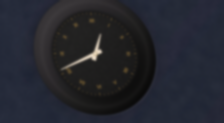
12 h 41 min
